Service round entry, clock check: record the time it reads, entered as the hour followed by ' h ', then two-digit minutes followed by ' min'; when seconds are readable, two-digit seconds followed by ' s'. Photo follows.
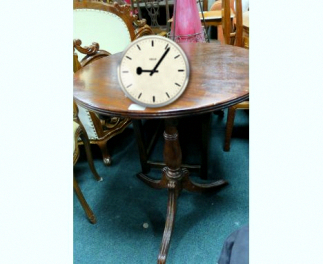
9 h 06 min
